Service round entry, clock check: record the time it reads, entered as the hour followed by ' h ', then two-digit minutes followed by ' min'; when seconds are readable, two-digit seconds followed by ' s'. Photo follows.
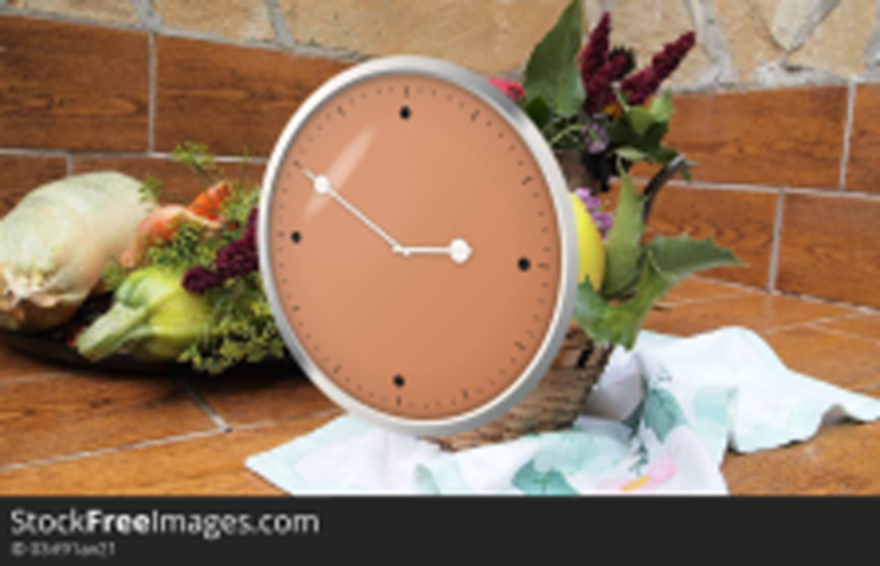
2 h 50 min
